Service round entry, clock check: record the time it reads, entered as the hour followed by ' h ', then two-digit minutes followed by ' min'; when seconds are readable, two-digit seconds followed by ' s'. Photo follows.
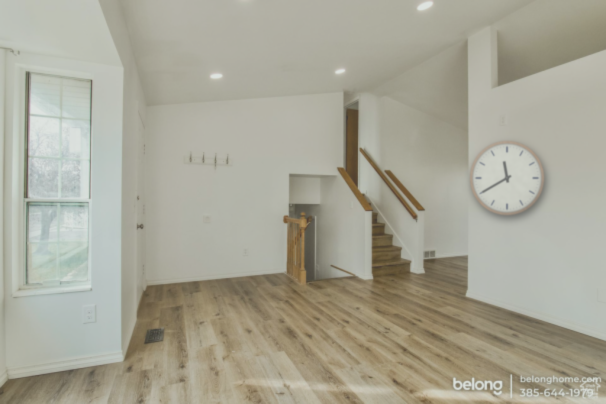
11 h 40 min
